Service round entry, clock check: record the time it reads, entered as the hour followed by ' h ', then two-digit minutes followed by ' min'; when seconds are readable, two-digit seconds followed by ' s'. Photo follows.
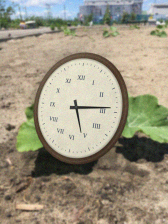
5 h 14 min
